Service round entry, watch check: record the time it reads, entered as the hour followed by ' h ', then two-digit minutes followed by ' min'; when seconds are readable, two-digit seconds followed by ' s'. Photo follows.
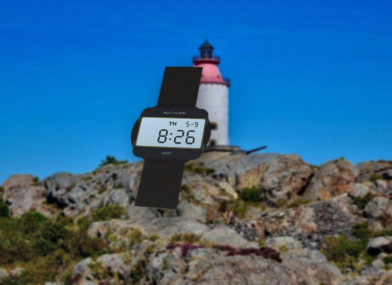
8 h 26 min
